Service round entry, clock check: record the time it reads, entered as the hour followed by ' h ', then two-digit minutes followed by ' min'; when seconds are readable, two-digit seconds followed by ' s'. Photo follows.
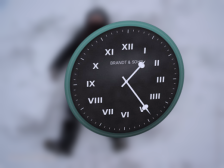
1 h 24 min
